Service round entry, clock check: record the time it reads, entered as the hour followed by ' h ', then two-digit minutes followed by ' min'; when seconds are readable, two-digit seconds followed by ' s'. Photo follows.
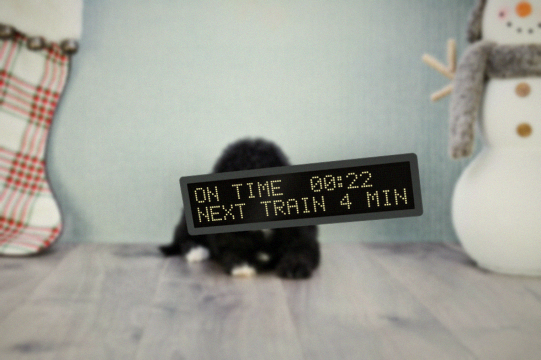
0 h 22 min
